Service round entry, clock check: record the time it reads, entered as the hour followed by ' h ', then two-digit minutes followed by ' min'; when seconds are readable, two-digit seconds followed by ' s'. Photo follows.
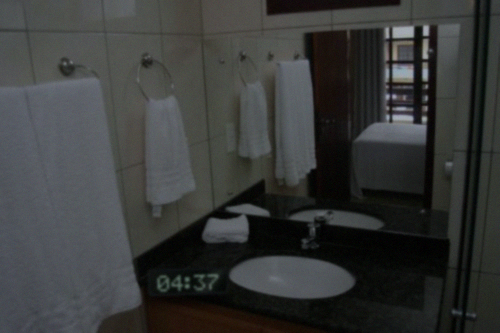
4 h 37 min
